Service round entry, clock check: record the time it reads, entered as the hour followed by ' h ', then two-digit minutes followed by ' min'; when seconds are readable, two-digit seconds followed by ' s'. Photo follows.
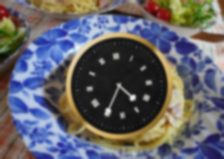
4 h 35 min
